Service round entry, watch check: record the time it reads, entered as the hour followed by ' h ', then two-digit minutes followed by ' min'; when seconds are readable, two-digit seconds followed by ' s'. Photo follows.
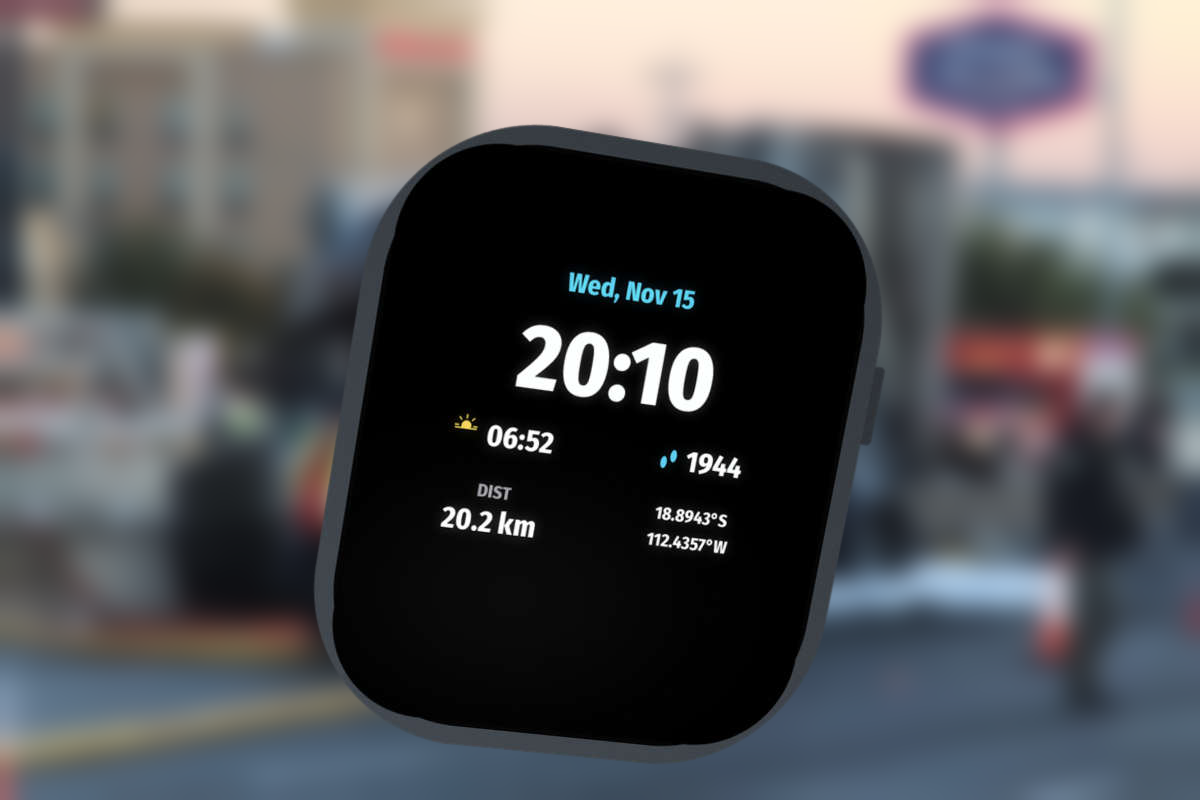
20 h 10 min
